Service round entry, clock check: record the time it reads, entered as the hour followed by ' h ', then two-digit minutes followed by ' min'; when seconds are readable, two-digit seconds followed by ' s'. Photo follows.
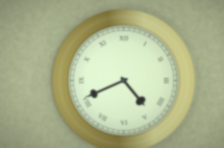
4 h 41 min
